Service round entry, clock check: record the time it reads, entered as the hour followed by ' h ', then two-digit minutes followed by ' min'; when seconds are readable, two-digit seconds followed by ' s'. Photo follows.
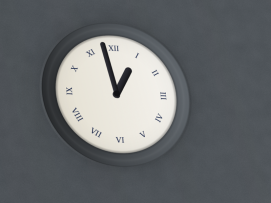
12 h 58 min
